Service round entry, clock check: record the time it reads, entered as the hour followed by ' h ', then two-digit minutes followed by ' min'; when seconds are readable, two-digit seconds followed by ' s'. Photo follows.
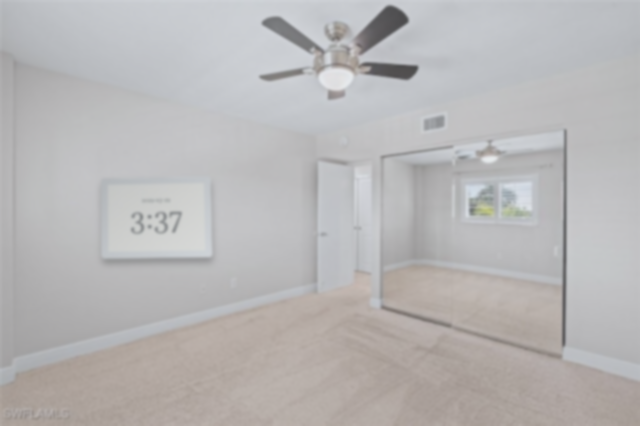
3 h 37 min
